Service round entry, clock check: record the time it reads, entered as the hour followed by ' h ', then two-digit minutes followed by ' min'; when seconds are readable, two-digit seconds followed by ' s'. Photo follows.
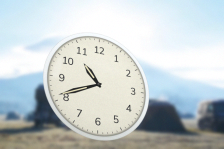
10 h 41 min
